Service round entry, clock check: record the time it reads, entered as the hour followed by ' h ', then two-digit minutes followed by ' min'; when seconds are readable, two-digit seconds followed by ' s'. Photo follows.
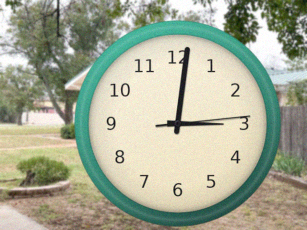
3 h 01 min 14 s
